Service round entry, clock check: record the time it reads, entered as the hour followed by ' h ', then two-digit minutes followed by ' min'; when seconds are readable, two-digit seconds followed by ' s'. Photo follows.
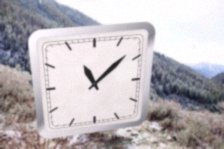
11 h 08 min
